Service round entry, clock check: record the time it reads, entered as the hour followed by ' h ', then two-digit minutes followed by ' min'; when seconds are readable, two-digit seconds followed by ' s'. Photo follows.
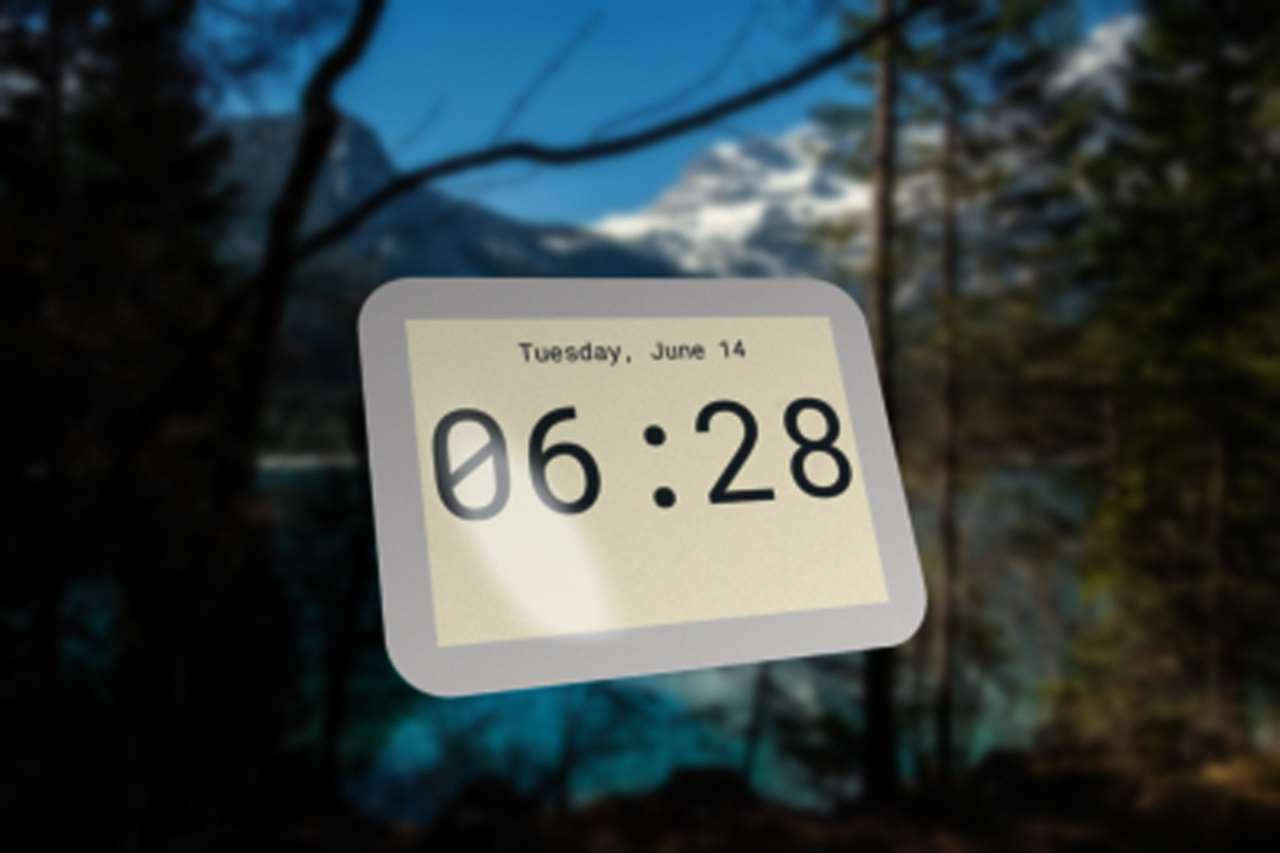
6 h 28 min
